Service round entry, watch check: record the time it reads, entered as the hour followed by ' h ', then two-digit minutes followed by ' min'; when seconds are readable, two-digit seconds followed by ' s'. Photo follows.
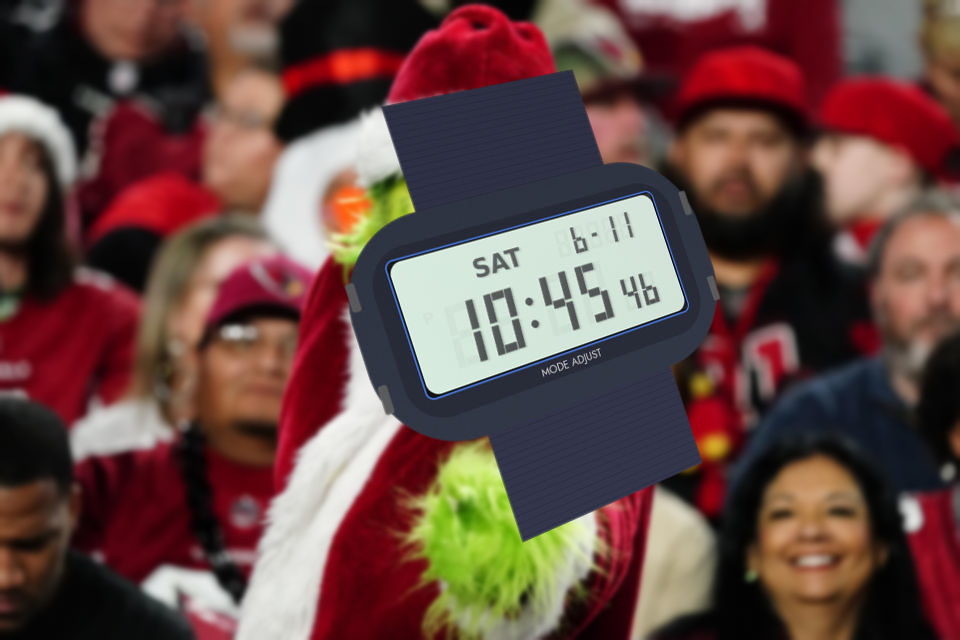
10 h 45 min 46 s
